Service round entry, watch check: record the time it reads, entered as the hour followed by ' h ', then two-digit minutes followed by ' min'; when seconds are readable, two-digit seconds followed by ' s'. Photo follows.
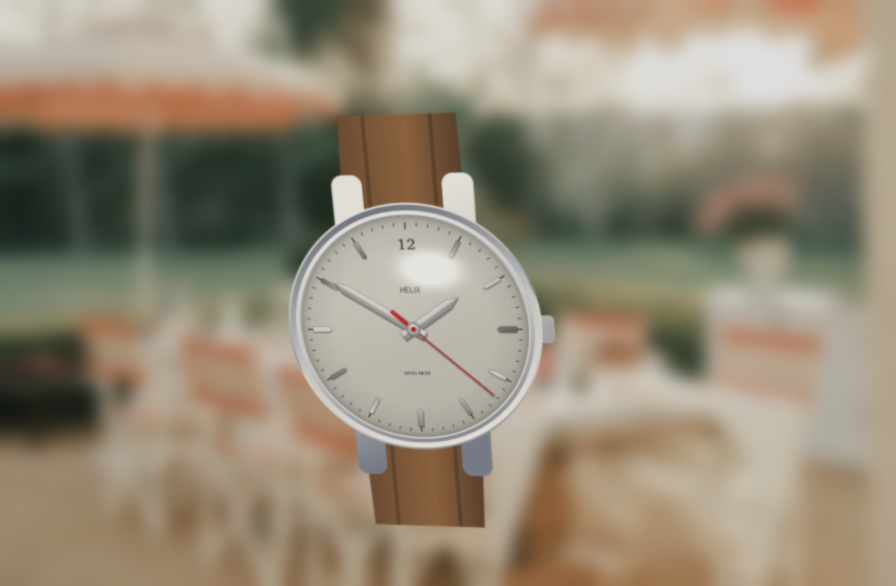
1 h 50 min 22 s
